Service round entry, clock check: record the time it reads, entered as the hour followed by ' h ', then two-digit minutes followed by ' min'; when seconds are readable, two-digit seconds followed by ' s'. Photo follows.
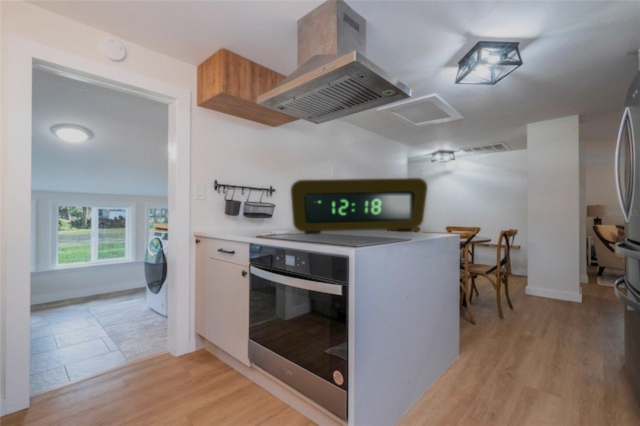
12 h 18 min
